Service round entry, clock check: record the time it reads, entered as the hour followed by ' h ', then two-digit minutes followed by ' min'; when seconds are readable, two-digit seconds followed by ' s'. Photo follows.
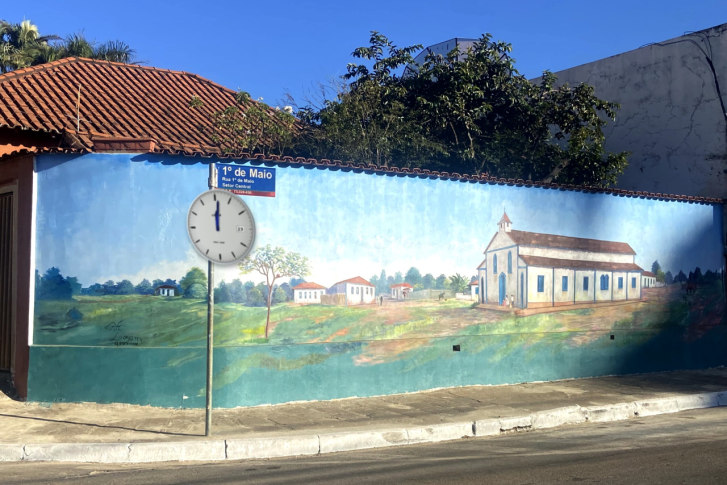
12 h 01 min
